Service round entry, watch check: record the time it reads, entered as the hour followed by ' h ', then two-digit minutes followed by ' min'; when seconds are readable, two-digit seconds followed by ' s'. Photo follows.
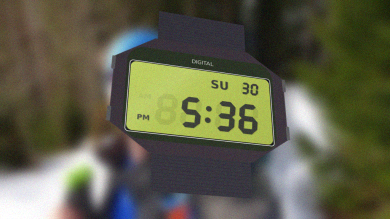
5 h 36 min
